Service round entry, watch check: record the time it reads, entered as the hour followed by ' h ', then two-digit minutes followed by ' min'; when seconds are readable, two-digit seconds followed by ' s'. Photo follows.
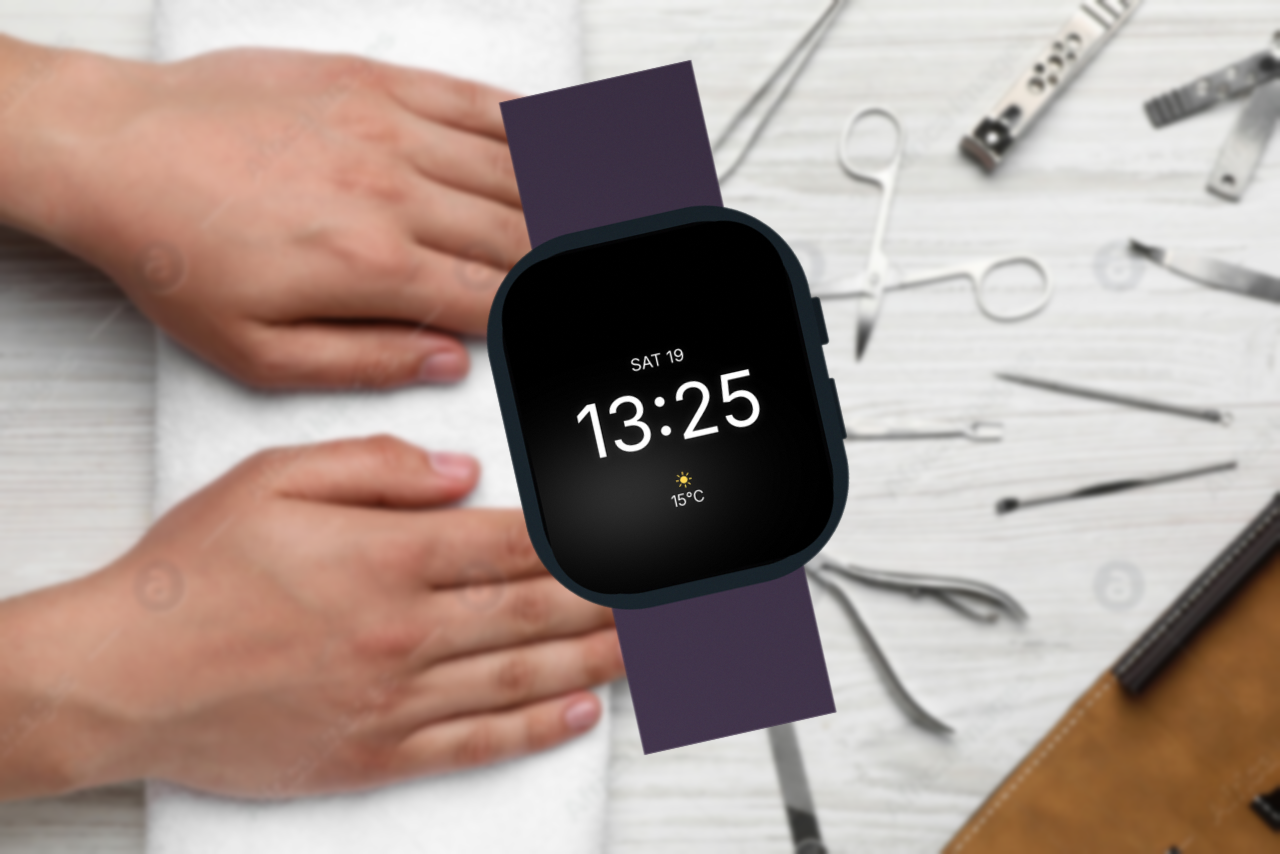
13 h 25 min
